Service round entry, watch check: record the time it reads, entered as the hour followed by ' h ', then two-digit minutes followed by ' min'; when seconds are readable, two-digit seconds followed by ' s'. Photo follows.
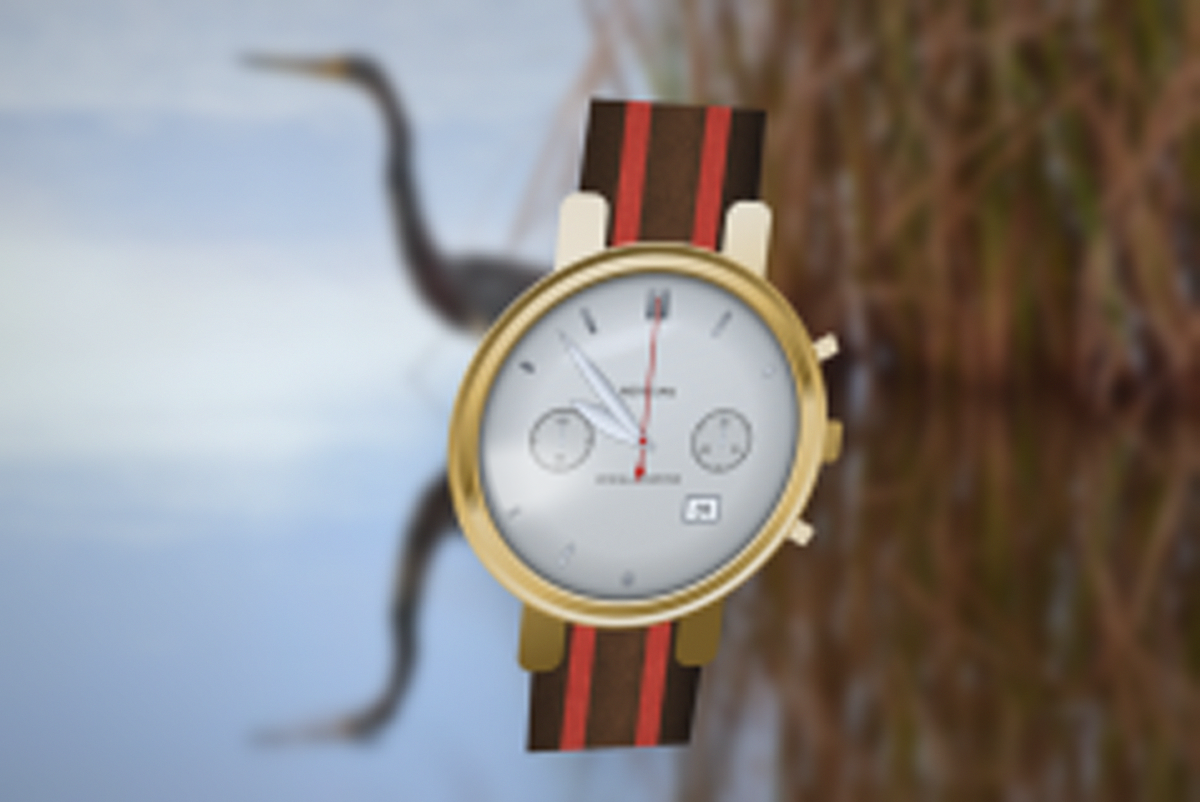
9 h 53 min
